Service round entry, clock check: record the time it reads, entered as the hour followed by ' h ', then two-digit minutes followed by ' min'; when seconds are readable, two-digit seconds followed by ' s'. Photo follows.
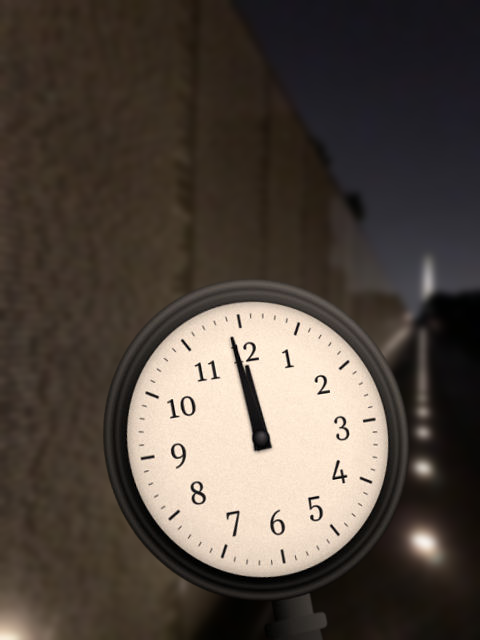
11 h 59 min
